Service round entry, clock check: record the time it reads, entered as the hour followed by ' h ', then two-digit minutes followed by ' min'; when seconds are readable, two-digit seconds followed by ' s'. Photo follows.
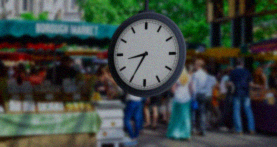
8 h 35 min
